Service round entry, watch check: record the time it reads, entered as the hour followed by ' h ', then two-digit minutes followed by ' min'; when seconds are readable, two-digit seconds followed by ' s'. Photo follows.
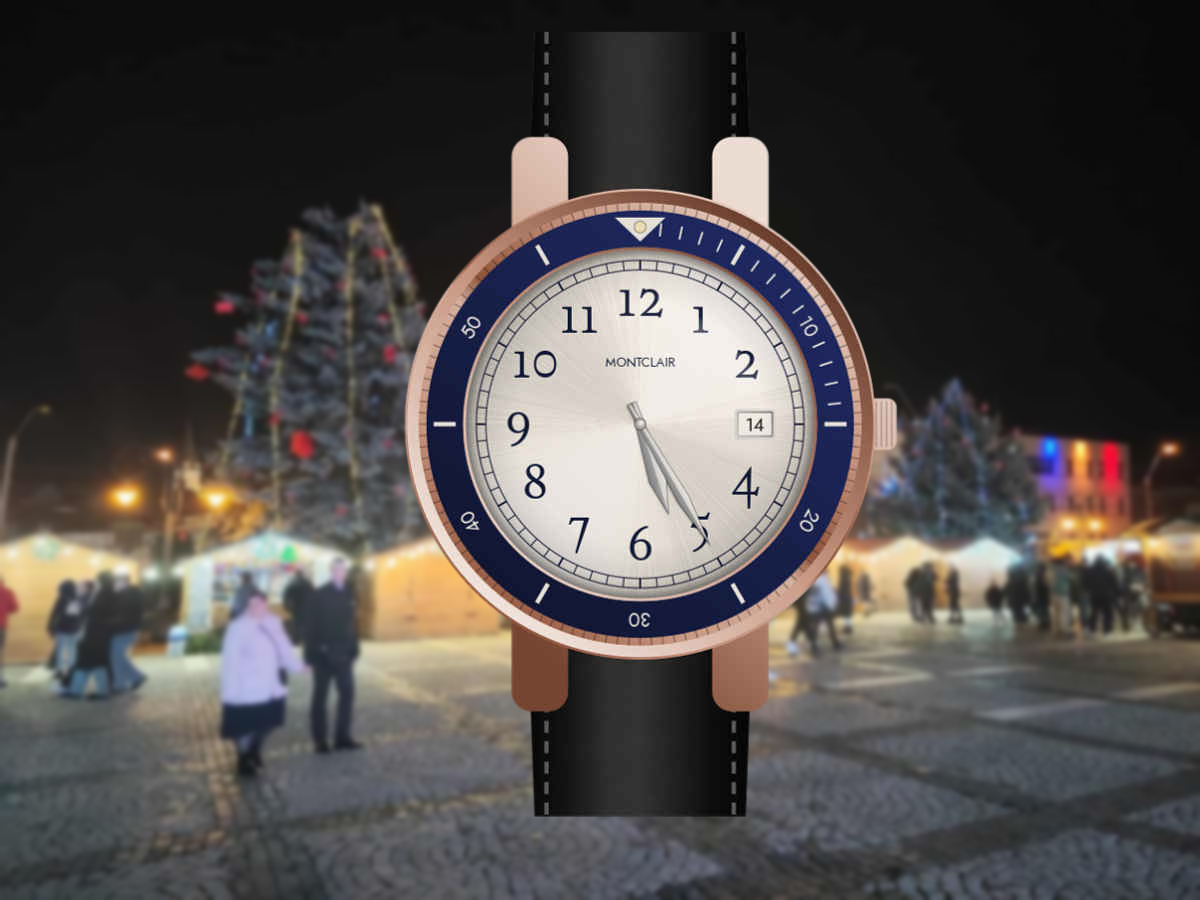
5 h 25 min
